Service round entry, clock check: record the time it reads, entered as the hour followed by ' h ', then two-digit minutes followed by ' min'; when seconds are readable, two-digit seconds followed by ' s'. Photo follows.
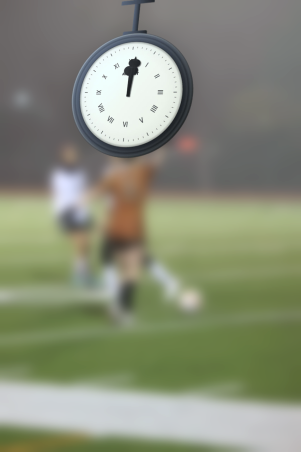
12 h 01 min
